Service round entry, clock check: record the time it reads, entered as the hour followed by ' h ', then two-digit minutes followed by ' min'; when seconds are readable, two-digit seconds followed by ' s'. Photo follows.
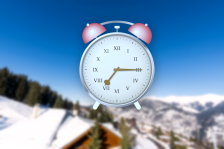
7 h 15 min
